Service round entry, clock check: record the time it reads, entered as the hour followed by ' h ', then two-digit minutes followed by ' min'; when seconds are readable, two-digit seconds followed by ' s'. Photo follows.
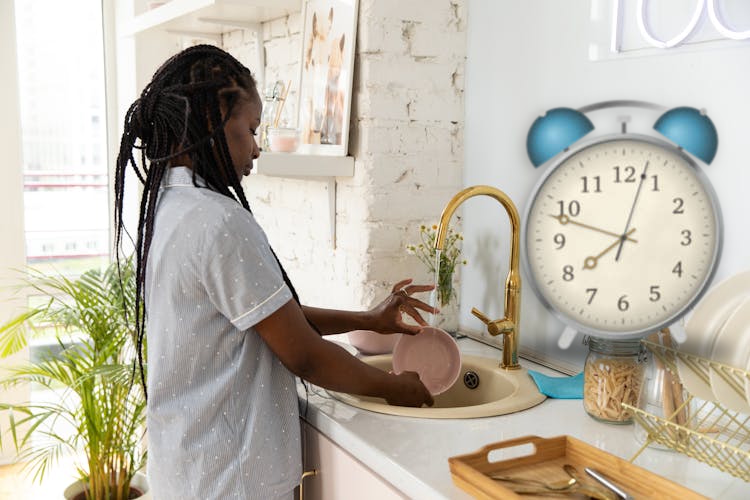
7 h 48 min 03 s
